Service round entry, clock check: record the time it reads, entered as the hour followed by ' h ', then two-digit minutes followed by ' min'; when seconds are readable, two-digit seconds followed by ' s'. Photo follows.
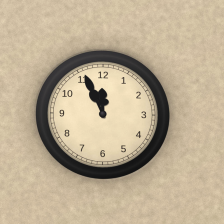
11 h 56 min
